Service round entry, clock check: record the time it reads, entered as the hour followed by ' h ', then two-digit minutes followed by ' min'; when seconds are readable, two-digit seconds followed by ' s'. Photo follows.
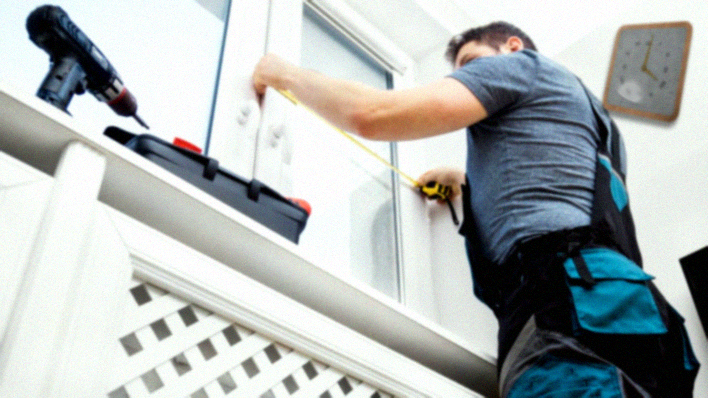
4 h 01 min
